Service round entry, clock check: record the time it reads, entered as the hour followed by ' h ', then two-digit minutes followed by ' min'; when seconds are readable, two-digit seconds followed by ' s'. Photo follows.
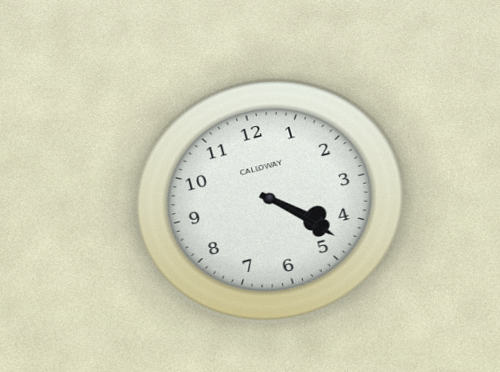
4 h 23 min
